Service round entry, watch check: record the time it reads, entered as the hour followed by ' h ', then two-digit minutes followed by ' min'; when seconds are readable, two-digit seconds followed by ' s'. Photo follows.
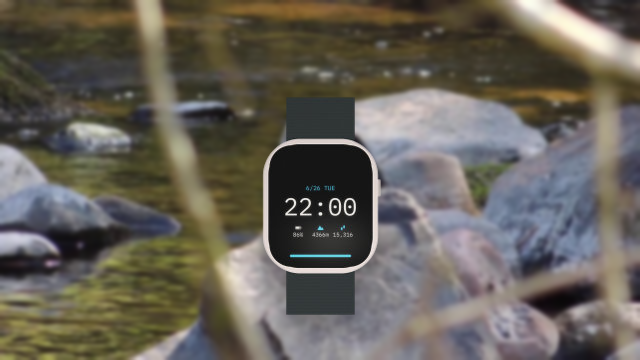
22 h 00 min
